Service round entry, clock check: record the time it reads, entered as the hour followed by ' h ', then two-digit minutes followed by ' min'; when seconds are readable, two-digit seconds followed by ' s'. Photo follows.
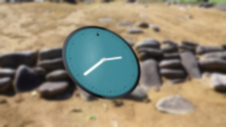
2 h 39 min
